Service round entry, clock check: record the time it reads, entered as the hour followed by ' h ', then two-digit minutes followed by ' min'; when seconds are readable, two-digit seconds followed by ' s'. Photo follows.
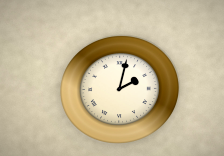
2 h 02 min
